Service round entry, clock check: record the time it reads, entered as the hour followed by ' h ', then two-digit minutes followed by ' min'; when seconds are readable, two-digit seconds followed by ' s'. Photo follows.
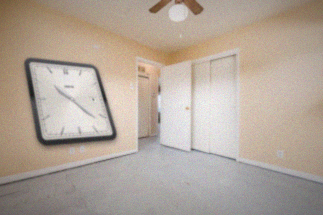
10 h 22 min
